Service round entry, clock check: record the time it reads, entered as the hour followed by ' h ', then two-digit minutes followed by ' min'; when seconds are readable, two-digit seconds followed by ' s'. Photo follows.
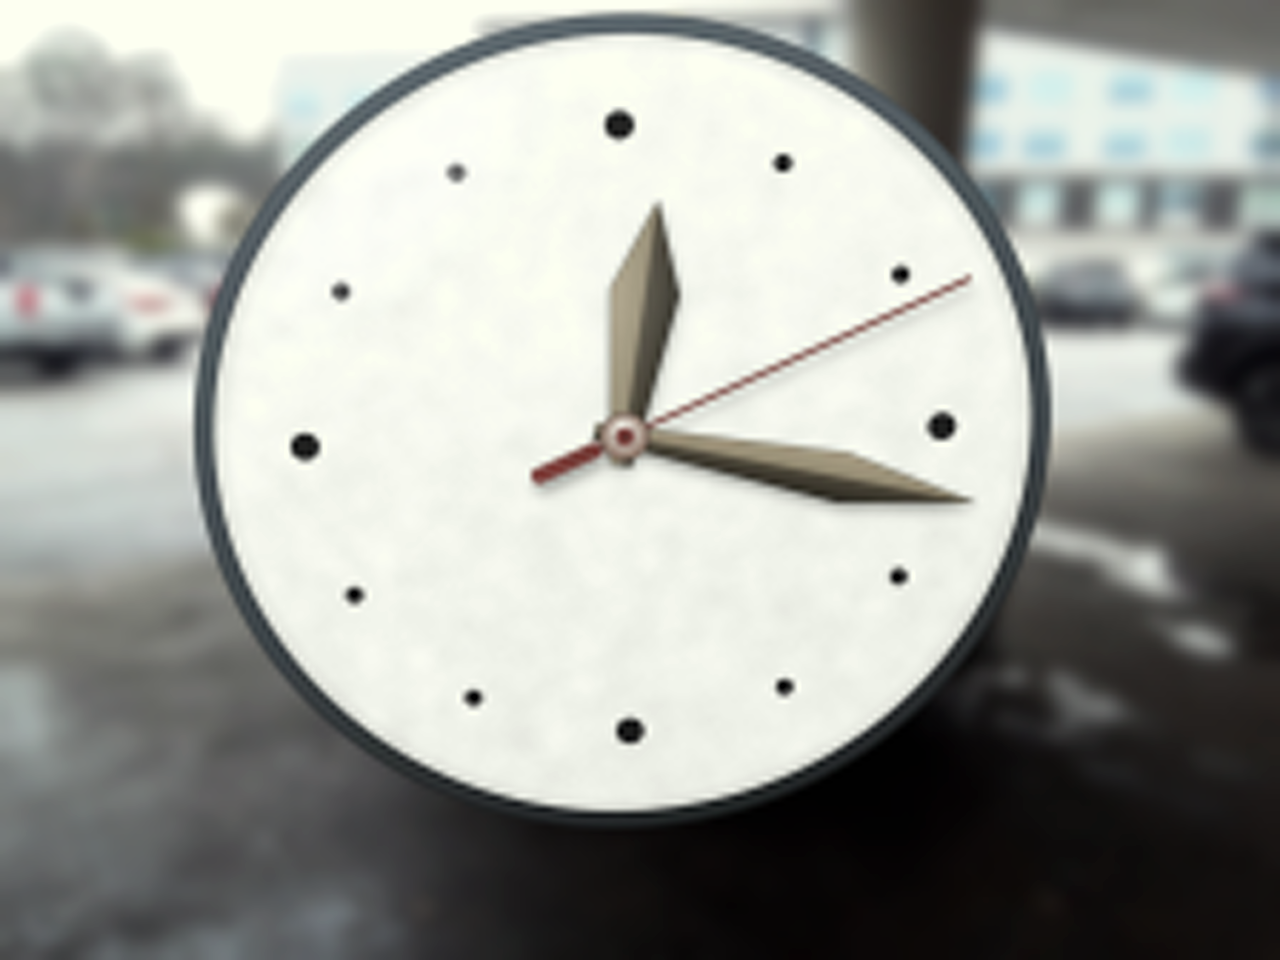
12 h 17 min 11 s
